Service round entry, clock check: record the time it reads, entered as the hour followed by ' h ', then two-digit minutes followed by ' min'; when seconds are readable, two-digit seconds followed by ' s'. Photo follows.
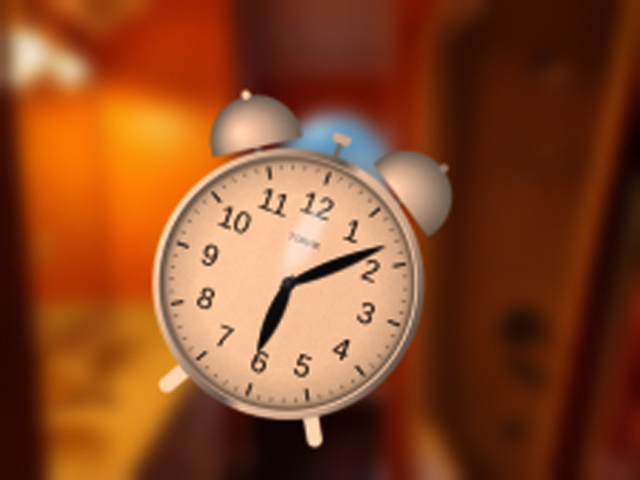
6 h 08 min
